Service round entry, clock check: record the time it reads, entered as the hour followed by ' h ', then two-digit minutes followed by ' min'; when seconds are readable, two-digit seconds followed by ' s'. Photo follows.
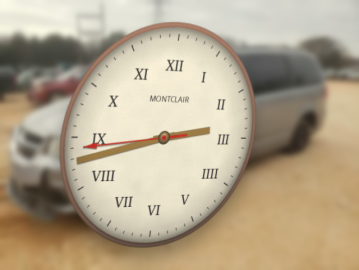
2 h 42 min 44 s
